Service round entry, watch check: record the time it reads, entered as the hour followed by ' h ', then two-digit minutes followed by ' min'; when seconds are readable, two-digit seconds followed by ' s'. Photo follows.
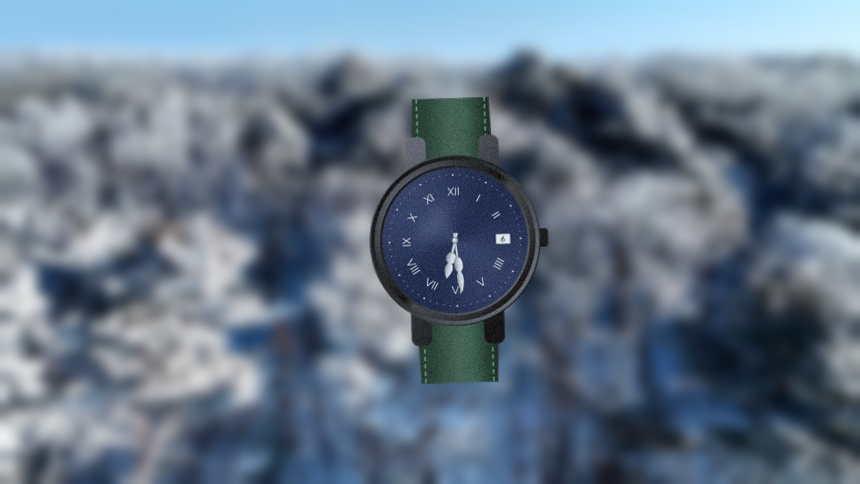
6 h 29 min
